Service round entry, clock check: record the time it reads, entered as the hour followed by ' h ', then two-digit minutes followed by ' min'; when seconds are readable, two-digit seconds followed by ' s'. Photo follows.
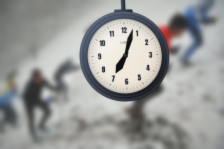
7 h 03 min
